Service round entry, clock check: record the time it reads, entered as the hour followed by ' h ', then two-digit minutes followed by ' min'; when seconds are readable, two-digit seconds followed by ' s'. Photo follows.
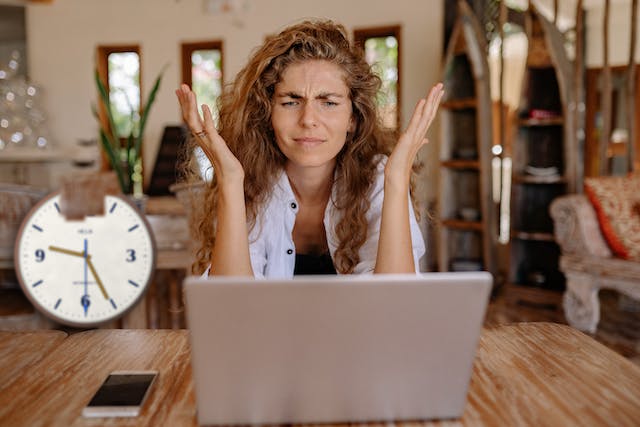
9 h 25 min 30 s
